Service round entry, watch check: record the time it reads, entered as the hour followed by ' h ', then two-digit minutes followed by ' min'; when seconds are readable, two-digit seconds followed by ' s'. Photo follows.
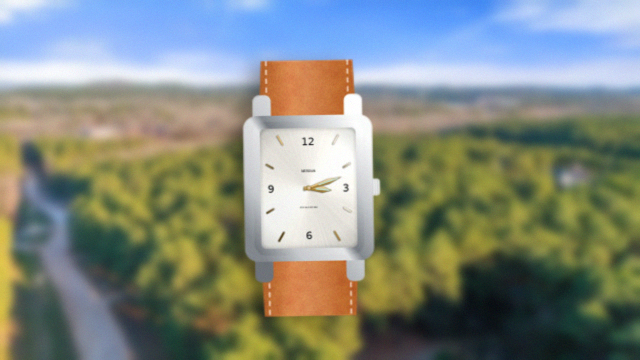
3 h 12 min
